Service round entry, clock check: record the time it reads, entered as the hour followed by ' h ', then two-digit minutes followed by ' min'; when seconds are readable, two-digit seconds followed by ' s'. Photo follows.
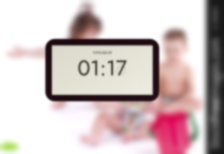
1 h 17 min
